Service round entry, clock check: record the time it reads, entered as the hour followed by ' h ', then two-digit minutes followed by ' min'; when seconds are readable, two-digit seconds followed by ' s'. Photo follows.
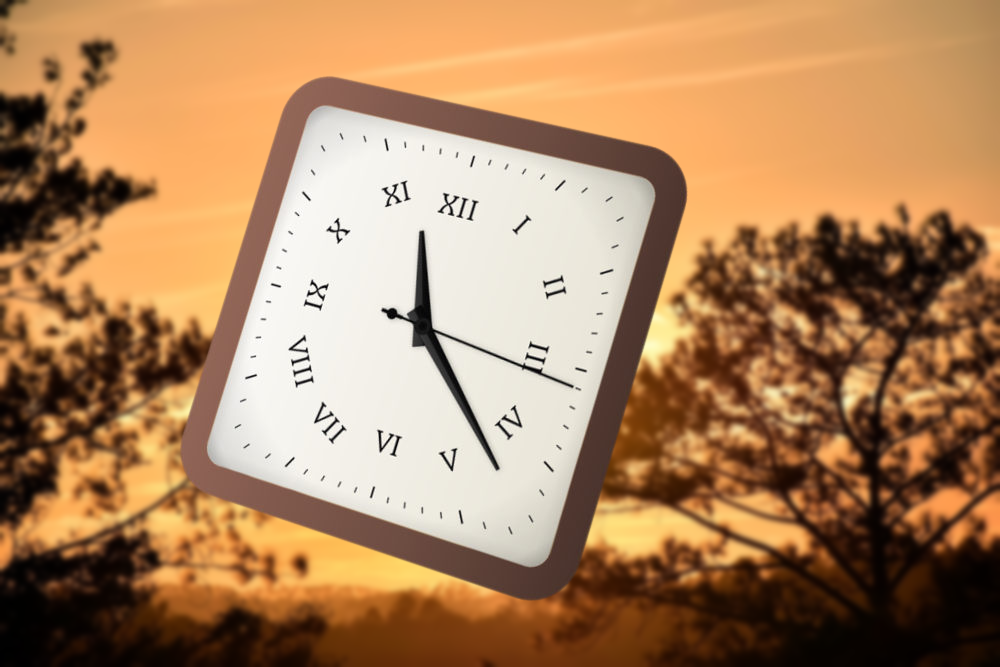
11 h 22 min 16 s
